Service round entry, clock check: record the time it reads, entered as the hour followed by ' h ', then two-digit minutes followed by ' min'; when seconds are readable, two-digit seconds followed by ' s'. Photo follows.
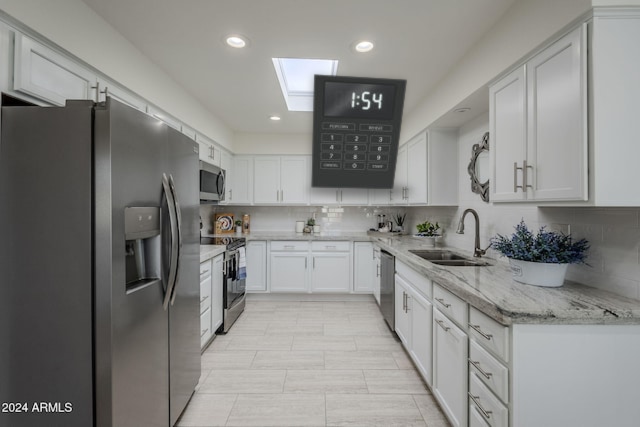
1 h 54 min
